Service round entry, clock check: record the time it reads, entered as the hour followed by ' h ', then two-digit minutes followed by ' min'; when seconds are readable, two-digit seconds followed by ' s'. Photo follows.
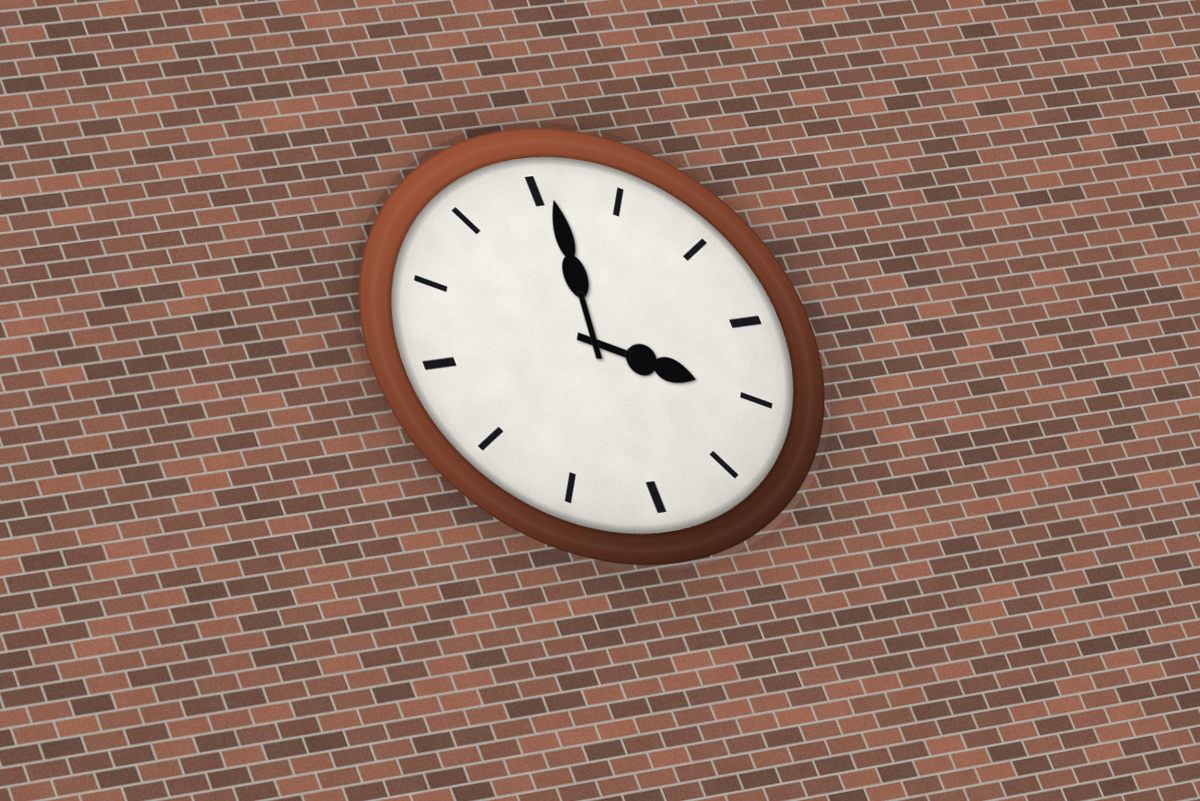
4 h 01 min
